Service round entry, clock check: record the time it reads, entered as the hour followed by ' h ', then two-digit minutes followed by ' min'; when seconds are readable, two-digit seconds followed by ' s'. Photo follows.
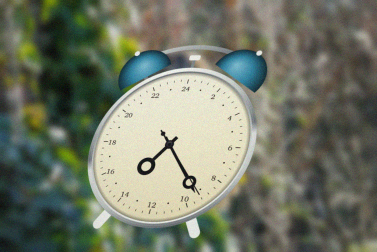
14 h 23 min 23 s
